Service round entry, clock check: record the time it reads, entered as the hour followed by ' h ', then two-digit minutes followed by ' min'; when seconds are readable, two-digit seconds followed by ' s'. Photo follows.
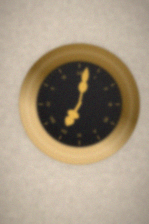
7 h 02 min
